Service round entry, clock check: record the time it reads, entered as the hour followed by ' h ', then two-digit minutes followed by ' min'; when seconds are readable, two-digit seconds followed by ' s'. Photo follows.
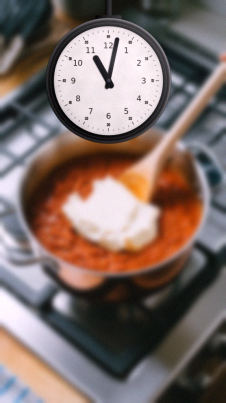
11 h 02 min
